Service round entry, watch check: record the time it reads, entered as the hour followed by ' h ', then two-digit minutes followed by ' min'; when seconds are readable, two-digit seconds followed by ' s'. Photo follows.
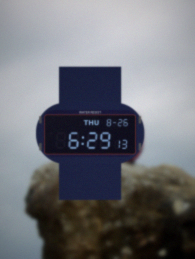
6 h 29 min
